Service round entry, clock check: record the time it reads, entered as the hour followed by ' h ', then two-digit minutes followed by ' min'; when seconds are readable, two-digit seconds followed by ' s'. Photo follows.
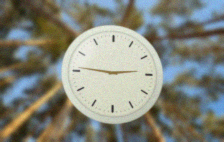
2 h 46 min
